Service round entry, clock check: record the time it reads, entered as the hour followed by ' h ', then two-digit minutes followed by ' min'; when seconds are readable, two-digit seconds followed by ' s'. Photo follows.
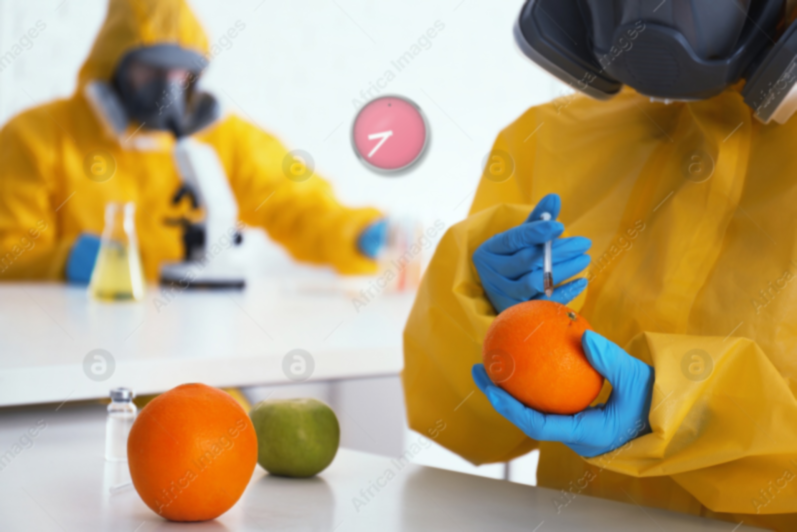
8 h 37 min
